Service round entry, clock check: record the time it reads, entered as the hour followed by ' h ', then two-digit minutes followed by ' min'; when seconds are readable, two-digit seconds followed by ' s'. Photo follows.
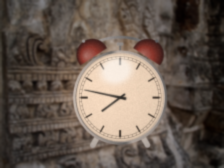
7 h 47 min
